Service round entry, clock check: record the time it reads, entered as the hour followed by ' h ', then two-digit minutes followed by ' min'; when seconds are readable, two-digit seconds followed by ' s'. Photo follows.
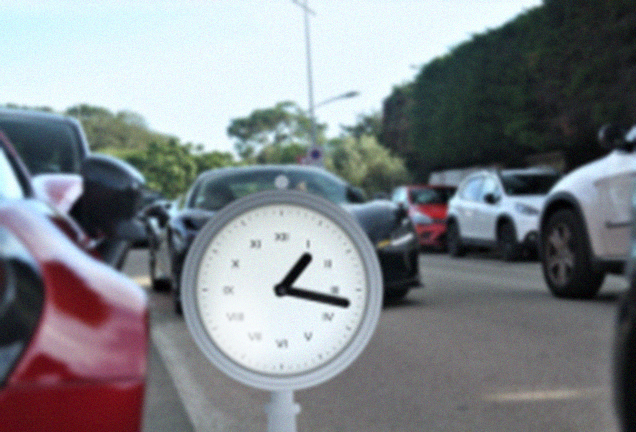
1 h 17 min
